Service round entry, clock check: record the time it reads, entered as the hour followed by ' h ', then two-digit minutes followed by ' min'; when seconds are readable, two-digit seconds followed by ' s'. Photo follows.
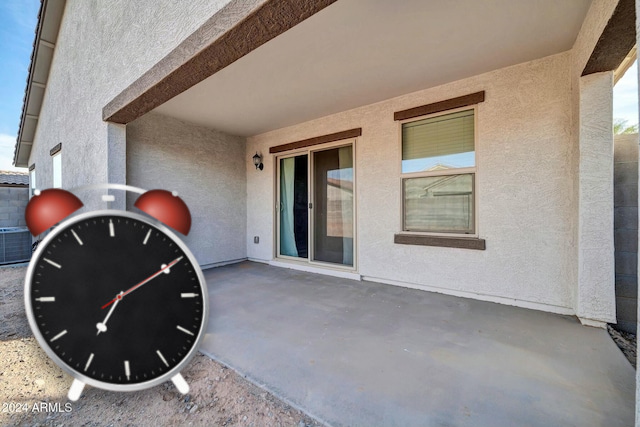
7 h 10 min 10 s
